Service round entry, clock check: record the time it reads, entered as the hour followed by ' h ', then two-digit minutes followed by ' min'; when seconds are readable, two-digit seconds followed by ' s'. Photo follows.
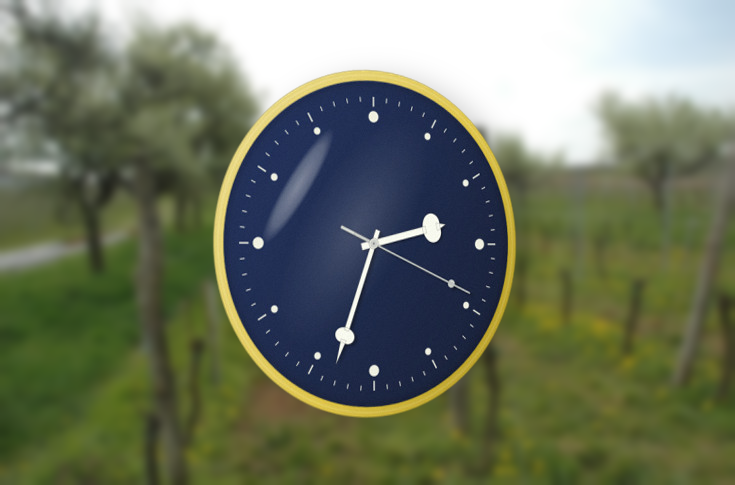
2 h 33 min 19 s
